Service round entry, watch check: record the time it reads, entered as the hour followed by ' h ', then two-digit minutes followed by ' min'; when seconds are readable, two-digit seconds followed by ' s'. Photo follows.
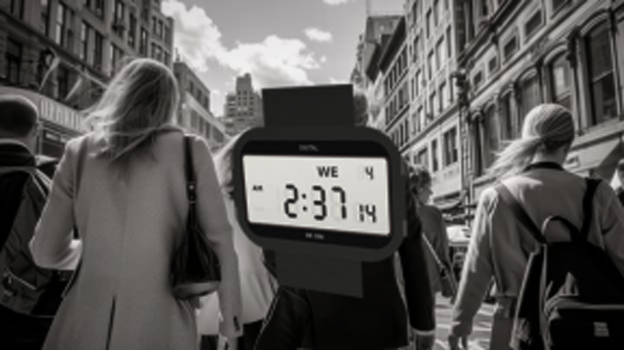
2 h 37 min 14 s
